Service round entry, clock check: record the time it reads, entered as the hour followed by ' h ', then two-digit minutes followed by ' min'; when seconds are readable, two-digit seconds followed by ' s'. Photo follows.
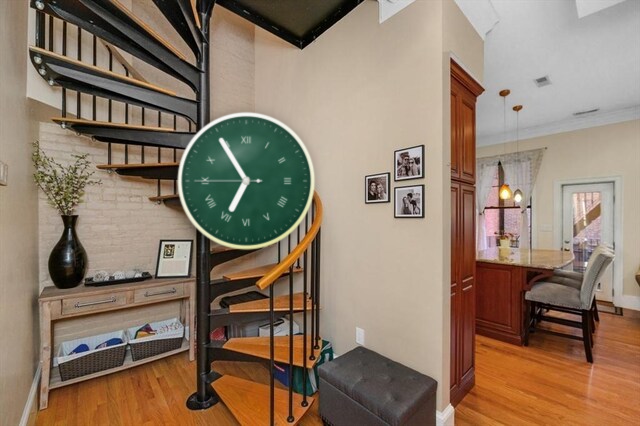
6 h 54 min 45 s
